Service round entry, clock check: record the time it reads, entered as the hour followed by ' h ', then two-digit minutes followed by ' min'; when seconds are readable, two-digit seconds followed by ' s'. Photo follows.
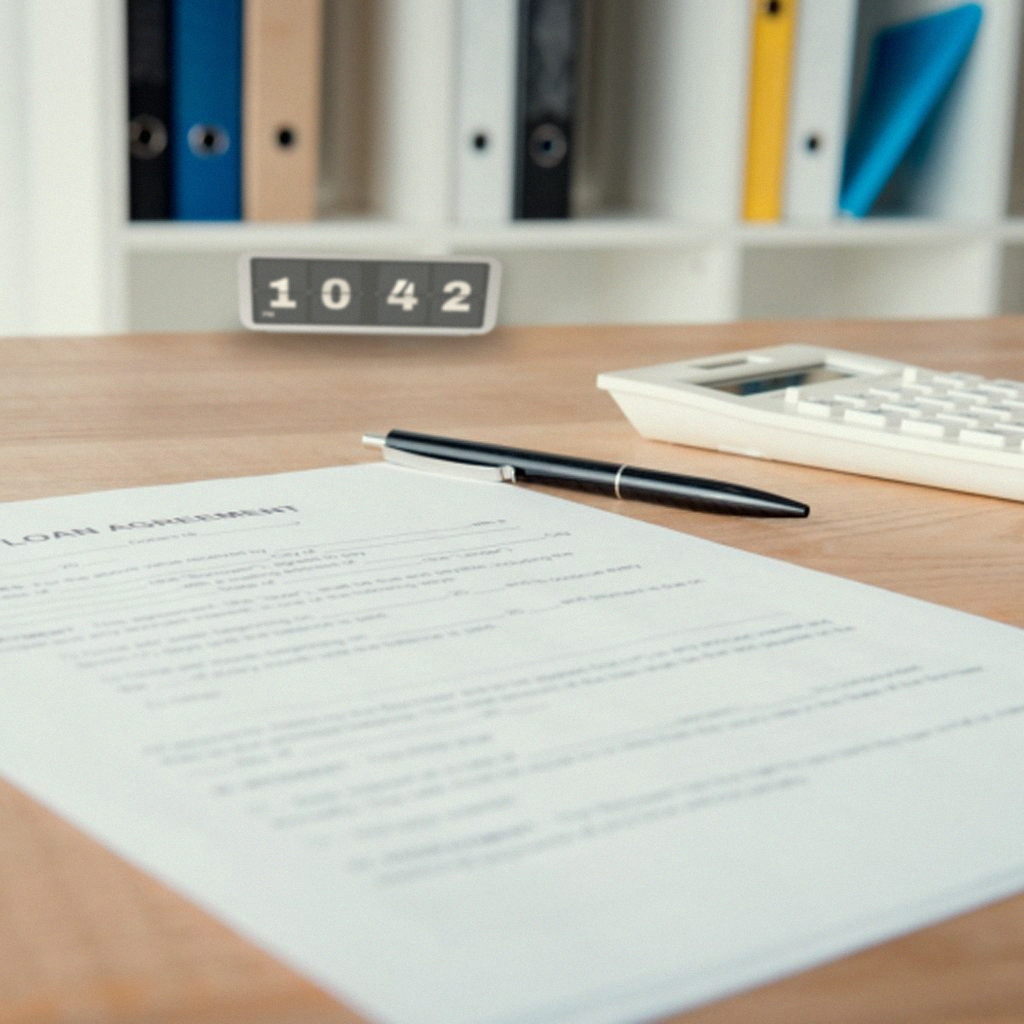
10 h 42 min
